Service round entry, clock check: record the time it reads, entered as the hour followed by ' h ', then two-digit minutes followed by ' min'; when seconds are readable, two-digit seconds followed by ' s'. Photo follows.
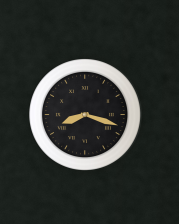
8 h 18 min
